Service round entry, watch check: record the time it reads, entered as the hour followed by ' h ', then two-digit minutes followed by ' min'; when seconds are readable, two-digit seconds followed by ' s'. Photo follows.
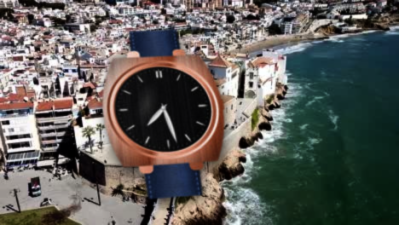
7 h 28 min
